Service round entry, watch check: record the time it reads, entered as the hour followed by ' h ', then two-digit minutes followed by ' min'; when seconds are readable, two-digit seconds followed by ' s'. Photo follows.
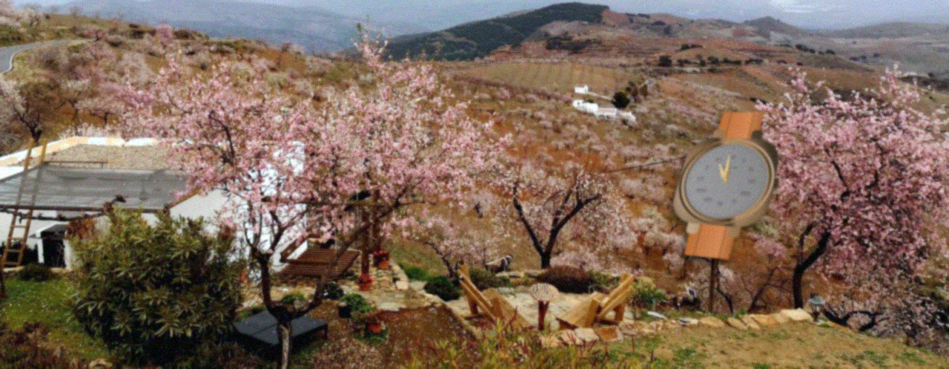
10 h 59 min
